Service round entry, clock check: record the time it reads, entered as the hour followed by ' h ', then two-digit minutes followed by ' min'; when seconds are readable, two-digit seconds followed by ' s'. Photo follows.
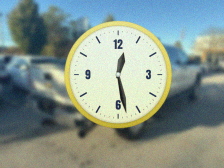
12 h 28 min
